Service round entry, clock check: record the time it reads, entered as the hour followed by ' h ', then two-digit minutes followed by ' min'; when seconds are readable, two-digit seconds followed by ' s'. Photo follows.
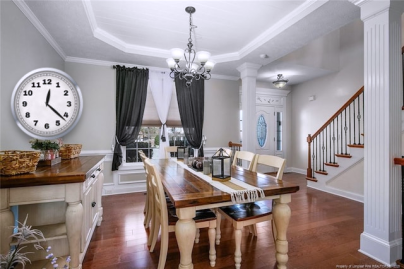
12 h 22 min
